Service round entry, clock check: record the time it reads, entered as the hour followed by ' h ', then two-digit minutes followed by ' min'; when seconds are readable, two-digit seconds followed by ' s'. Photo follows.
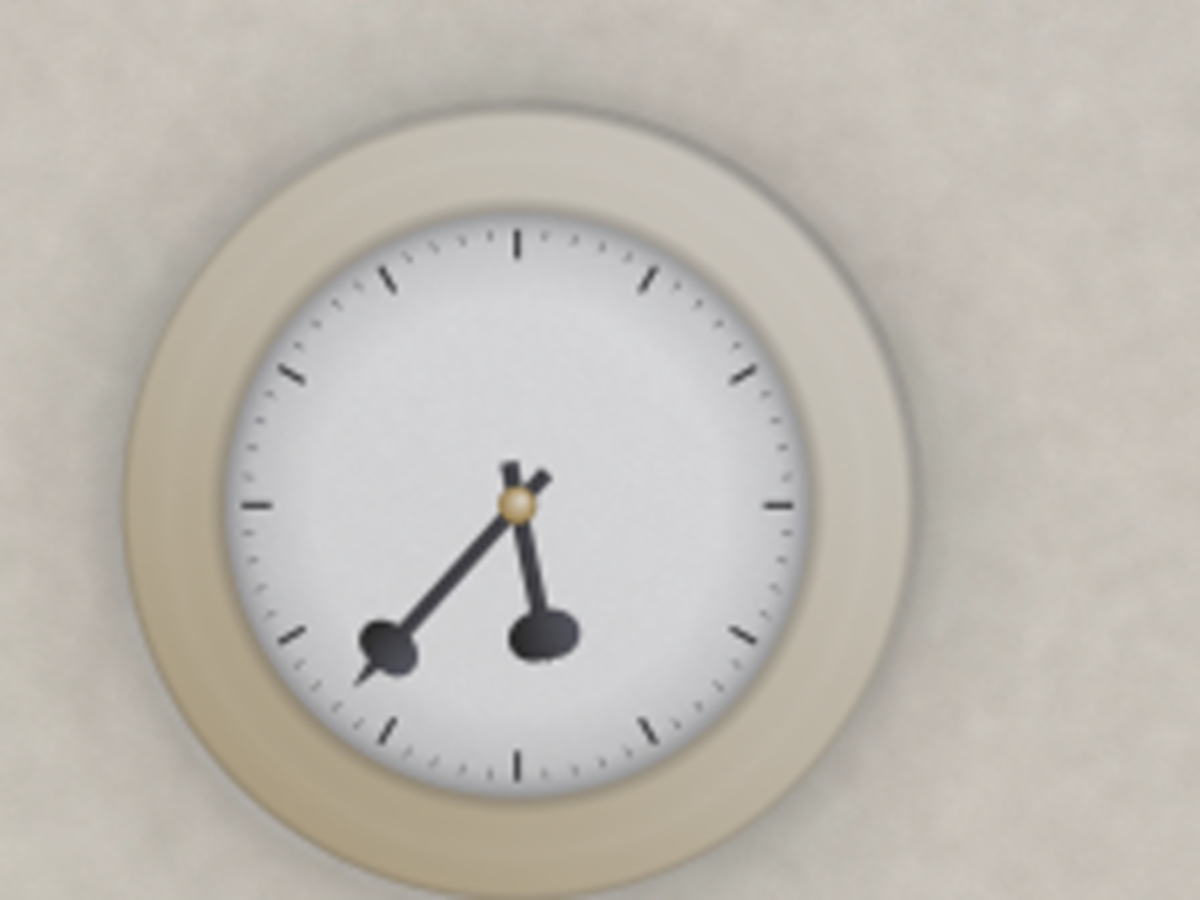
5 h 37 min
